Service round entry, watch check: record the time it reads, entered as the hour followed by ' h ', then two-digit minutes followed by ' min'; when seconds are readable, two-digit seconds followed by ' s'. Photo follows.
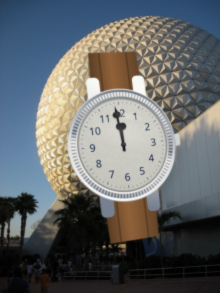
11 h 59 min
